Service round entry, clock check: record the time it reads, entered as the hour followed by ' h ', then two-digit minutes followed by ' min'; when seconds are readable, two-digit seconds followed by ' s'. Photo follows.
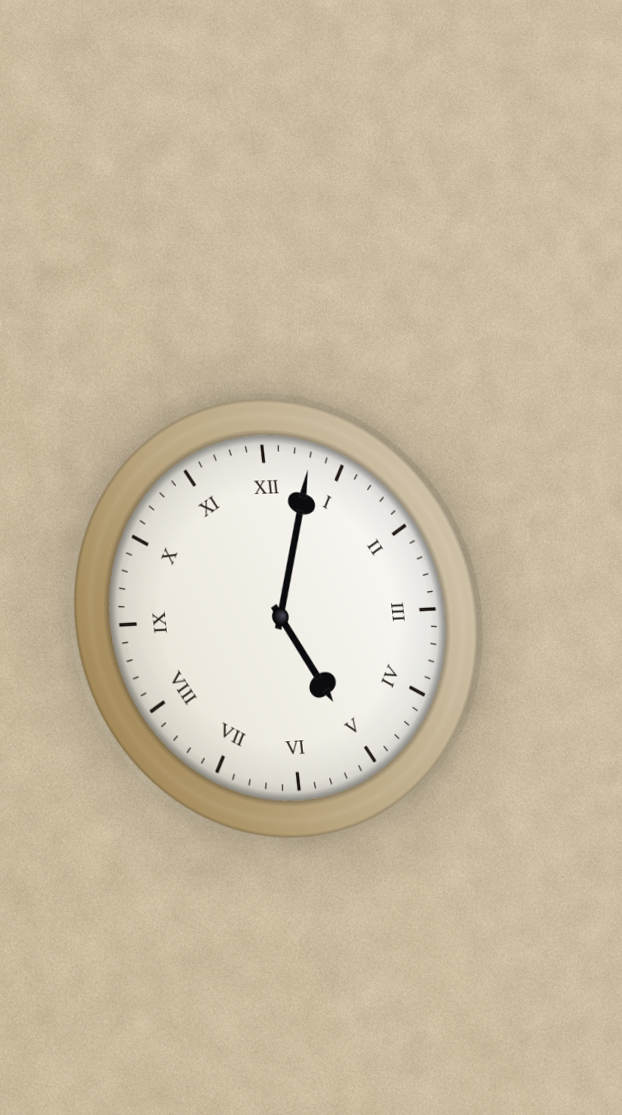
5 h 03 min
